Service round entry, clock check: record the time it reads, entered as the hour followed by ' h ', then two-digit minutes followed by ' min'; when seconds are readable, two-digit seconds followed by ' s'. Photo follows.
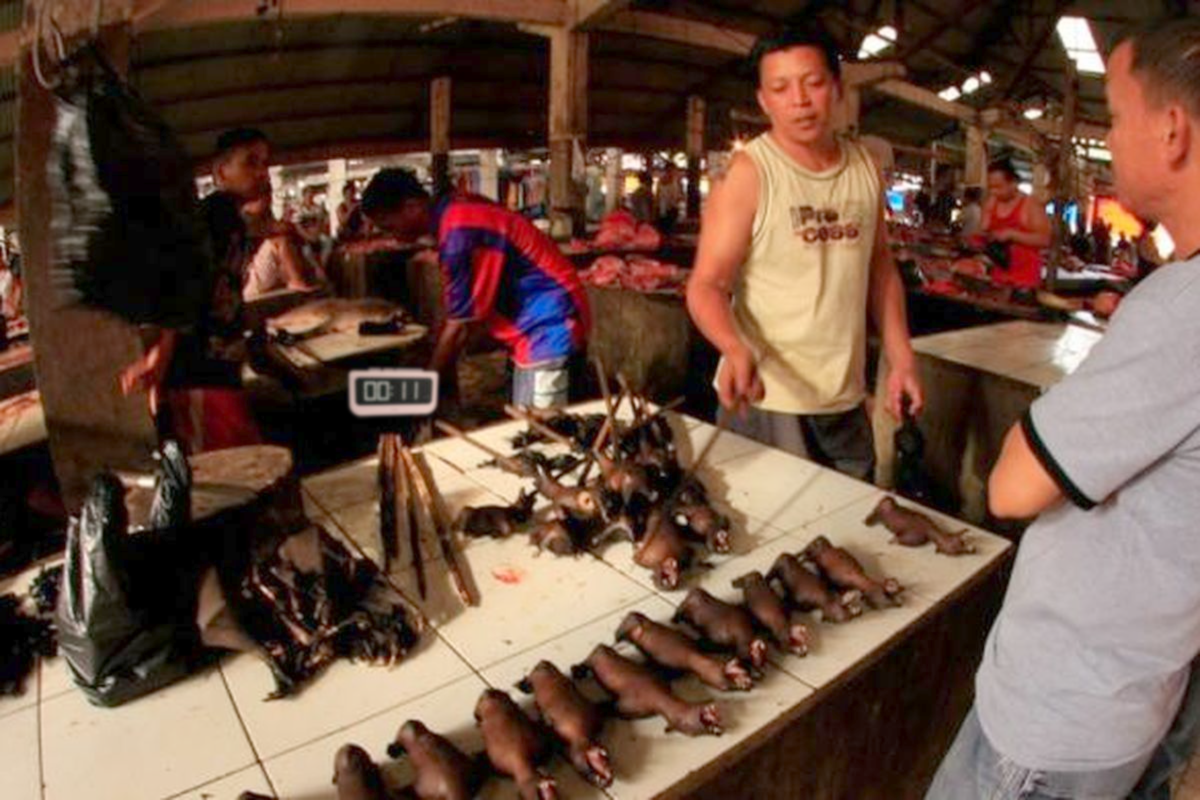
0 h 11 min
